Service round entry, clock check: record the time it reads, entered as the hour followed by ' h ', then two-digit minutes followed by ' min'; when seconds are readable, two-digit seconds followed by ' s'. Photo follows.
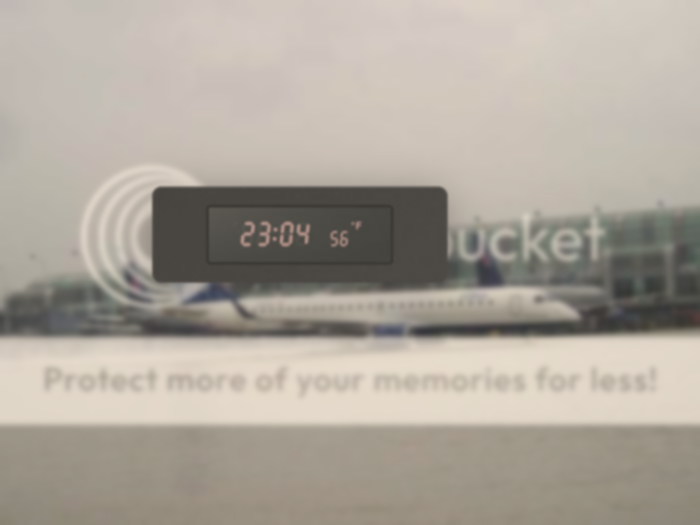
23 h 04 min
